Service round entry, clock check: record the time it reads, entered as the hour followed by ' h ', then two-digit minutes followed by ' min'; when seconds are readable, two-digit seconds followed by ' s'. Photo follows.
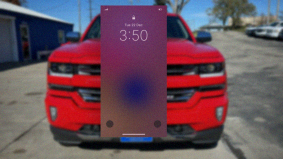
3 h 50 min
